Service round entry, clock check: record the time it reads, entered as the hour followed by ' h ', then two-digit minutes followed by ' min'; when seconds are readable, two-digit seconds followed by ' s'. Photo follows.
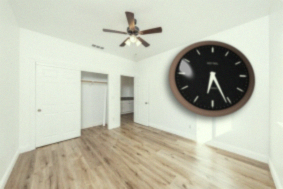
6 h 26 min
